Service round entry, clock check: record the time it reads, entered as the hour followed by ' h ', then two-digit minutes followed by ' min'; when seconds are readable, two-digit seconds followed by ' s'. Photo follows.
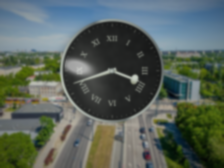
3 h 42 min
